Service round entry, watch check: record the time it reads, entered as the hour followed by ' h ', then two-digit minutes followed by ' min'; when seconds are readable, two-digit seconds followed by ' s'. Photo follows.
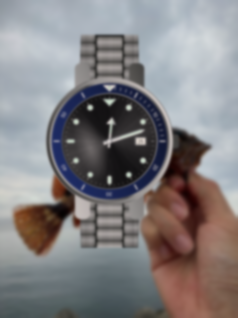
12 h 12 min
